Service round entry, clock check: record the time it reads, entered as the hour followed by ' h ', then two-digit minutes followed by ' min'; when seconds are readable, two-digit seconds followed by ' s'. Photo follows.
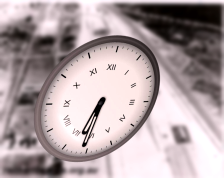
6 h 31 min
